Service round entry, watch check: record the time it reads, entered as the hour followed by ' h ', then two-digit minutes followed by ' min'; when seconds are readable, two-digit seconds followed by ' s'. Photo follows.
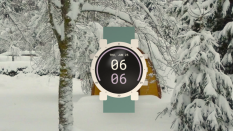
6 h 06 min
